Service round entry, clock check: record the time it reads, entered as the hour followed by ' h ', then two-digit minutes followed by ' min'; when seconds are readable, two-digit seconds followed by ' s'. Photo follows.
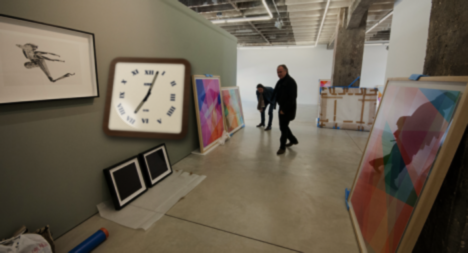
7 h 03 min
